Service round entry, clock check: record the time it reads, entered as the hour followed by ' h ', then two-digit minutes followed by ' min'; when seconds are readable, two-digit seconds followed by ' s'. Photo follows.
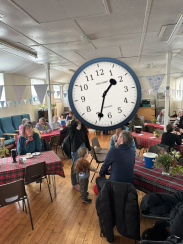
1 h 34 min
